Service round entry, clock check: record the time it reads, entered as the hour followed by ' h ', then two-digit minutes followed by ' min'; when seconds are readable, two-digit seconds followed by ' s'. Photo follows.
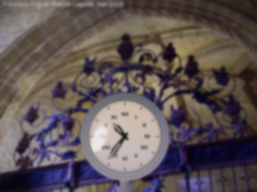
10 h 36 min
